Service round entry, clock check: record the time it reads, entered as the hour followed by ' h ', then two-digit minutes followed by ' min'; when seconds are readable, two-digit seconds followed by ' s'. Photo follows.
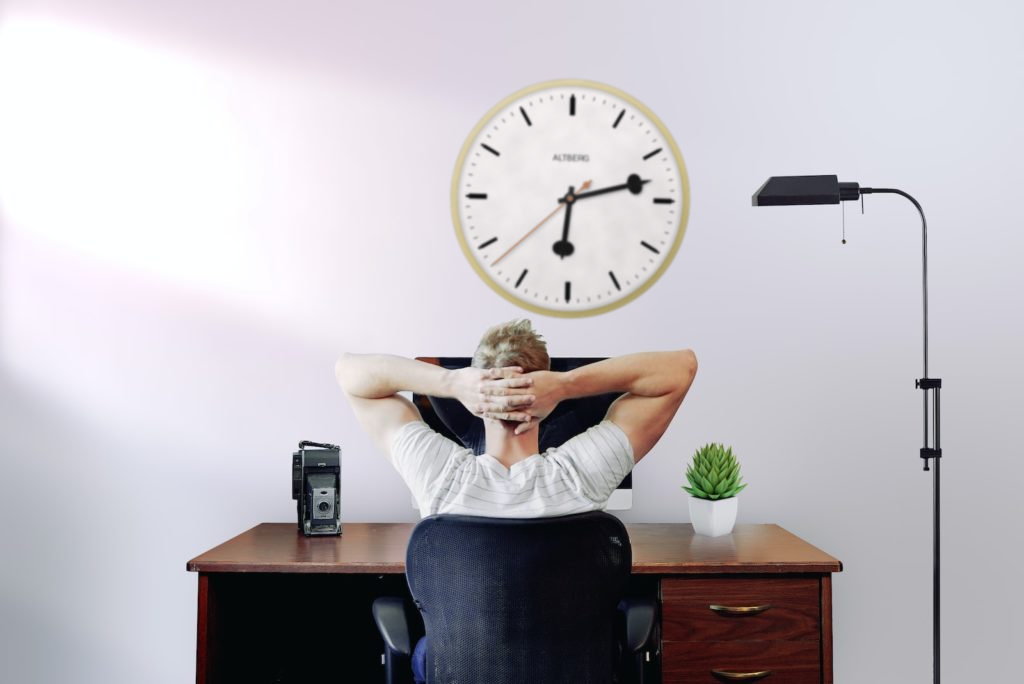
6 h 12 min 38 s
